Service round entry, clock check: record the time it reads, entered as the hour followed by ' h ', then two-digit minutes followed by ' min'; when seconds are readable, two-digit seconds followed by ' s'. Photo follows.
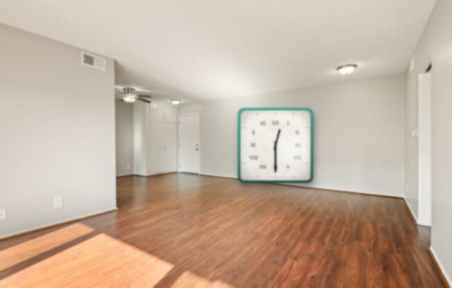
12 h 30 min
